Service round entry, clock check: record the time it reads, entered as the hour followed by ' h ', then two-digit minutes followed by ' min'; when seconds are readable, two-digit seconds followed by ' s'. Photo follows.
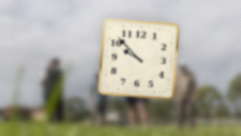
9 h 52 min
